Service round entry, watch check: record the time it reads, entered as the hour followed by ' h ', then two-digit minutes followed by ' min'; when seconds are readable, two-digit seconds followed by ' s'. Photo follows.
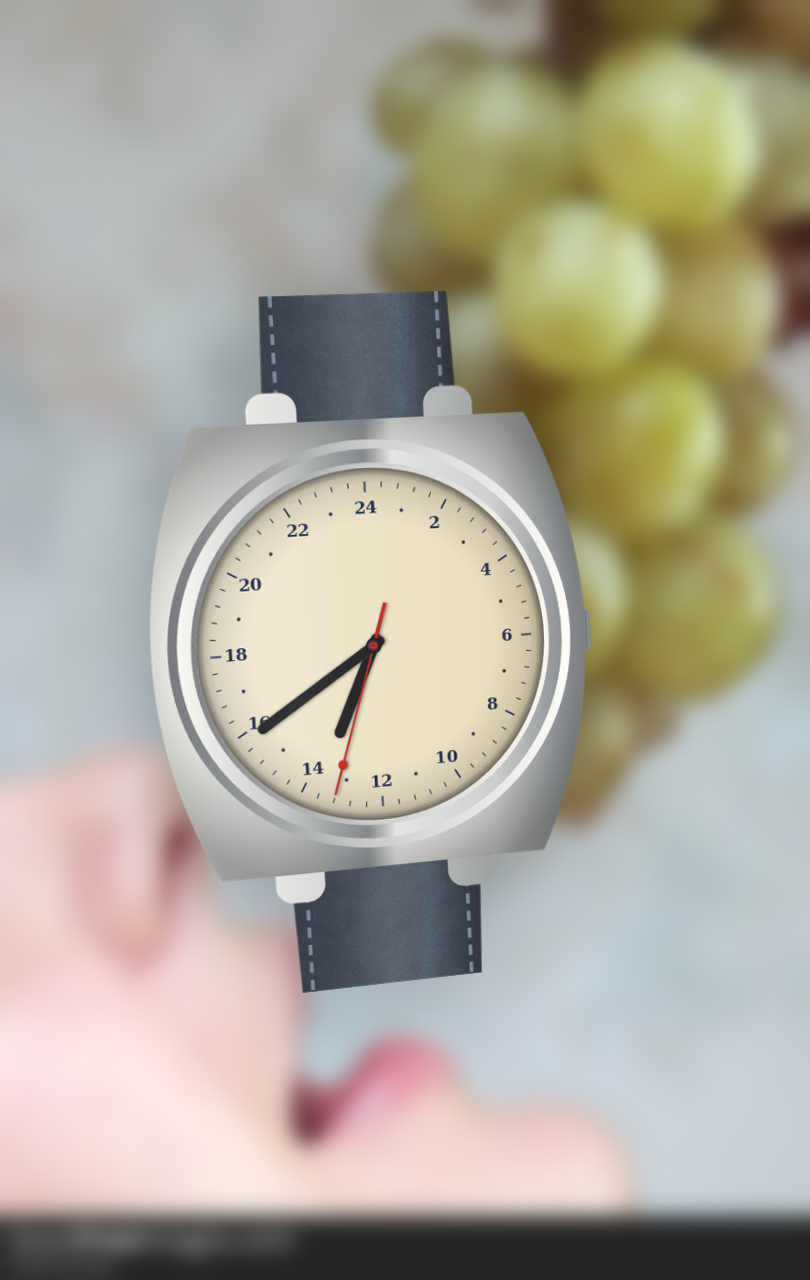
13 h 39 min 33 s
